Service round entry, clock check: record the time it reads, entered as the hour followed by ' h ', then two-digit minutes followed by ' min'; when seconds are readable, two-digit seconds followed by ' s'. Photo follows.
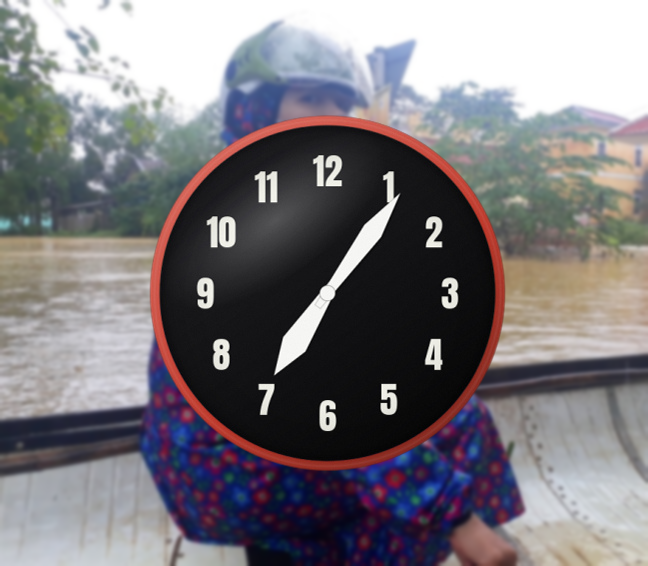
7 h 06 min
